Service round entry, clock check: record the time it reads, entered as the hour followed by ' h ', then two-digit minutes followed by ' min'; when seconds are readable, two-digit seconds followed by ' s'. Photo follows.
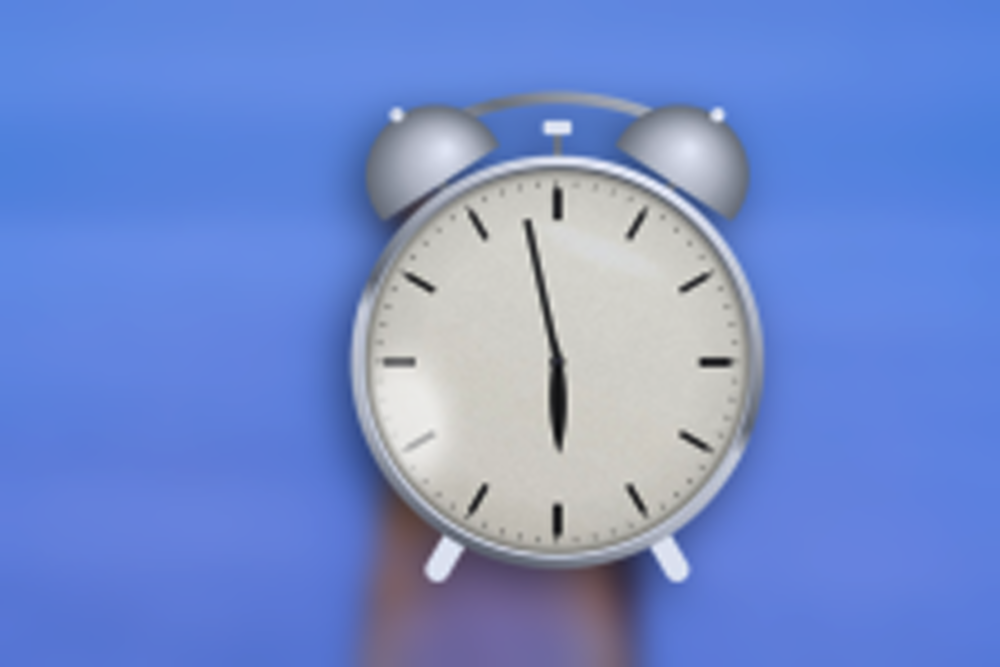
5 h 58 min
